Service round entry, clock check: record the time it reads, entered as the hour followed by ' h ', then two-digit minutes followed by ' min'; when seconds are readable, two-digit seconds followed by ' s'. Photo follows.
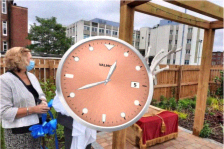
12 h 41 min
